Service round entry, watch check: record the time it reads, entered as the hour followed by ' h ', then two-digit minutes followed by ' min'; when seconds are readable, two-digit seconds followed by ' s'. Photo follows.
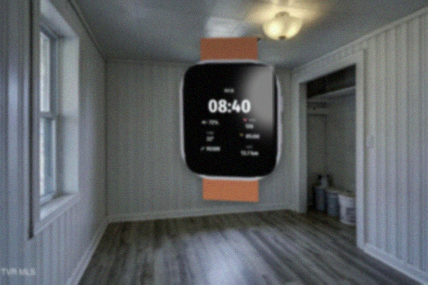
8 h 40 min
